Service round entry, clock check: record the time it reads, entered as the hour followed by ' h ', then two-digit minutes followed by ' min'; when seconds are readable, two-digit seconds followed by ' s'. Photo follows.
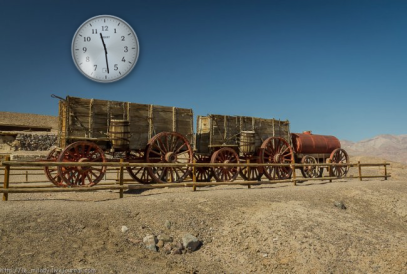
11 h 29 min
